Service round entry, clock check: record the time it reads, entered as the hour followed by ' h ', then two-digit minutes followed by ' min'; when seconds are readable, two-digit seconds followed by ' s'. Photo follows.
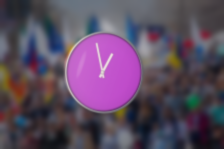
12 h 58 min
